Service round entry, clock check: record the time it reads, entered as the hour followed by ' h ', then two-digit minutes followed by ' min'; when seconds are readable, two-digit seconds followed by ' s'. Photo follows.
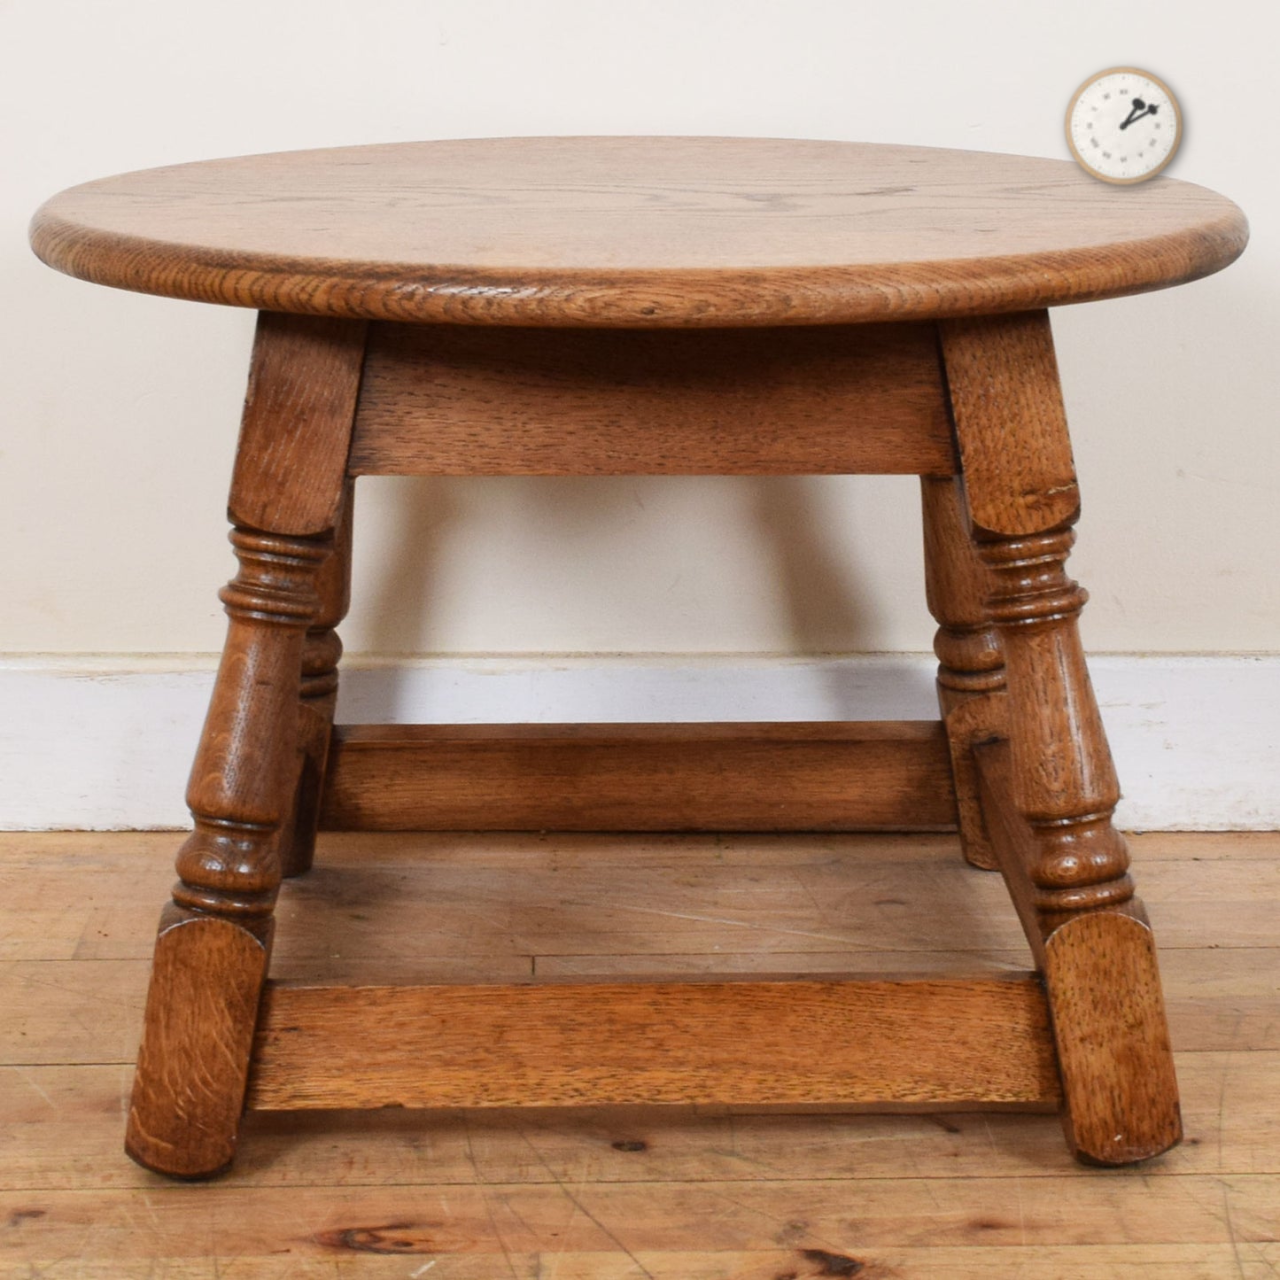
1 h 10 min
